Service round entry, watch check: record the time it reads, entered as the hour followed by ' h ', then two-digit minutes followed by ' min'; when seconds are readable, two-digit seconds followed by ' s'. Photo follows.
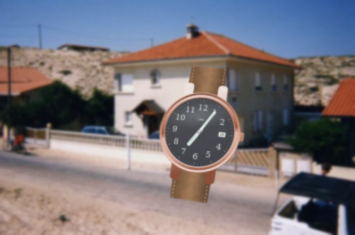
7 h 05 min
